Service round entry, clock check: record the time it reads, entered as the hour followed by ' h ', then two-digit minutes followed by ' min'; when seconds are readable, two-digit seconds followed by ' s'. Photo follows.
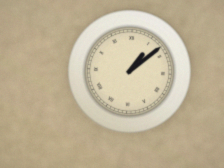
1 h 08 min
